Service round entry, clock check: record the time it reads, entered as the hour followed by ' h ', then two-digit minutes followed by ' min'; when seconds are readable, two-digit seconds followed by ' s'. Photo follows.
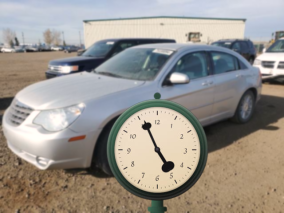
4 h 56 min
